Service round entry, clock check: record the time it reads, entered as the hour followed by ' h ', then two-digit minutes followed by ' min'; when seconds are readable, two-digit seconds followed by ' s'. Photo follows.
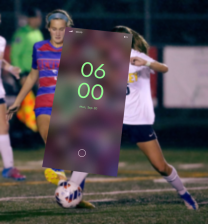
6 h 00 min
